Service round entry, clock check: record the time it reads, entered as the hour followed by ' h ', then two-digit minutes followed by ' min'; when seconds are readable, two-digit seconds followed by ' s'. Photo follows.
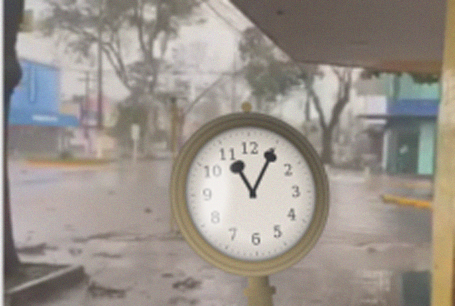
11 h 05 min
